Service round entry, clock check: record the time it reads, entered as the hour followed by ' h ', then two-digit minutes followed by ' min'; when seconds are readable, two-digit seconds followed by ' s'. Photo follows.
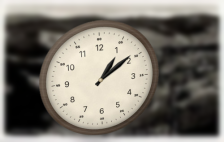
1 h 09 min
